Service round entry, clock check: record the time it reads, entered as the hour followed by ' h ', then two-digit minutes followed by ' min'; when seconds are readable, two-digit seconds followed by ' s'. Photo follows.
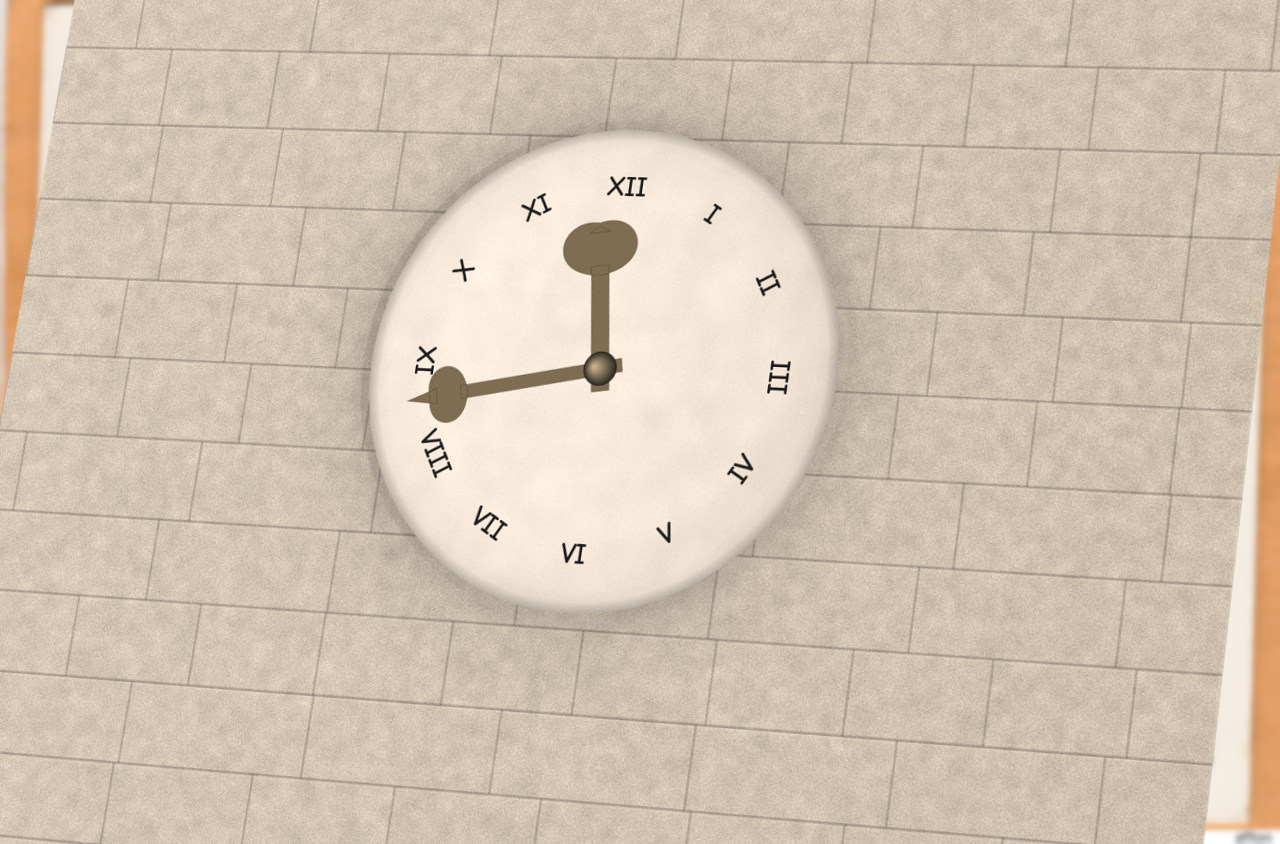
11 h 43 min
